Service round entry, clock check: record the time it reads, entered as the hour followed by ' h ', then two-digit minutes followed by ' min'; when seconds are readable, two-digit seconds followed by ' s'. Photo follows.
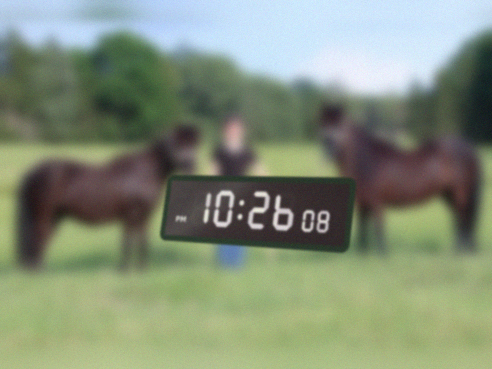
10 h 26 min 08 s
